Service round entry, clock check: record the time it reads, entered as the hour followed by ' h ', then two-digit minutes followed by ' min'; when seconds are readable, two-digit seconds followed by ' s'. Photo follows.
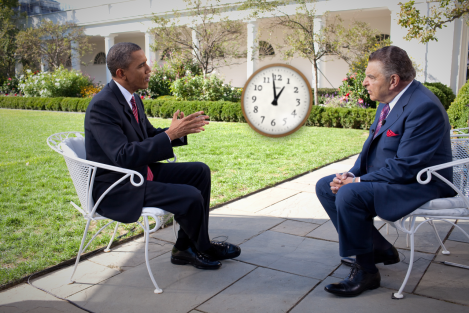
12 h 58 min
